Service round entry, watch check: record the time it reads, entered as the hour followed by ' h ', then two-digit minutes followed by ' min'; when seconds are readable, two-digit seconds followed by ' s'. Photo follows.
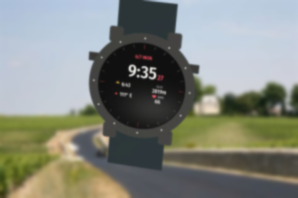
9 h 35 min
